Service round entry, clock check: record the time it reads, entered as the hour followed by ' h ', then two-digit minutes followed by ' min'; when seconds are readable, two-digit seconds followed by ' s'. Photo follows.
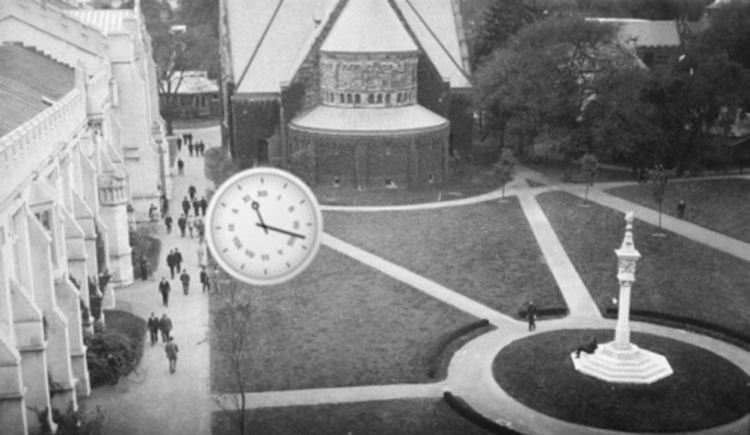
11 h 18 min
